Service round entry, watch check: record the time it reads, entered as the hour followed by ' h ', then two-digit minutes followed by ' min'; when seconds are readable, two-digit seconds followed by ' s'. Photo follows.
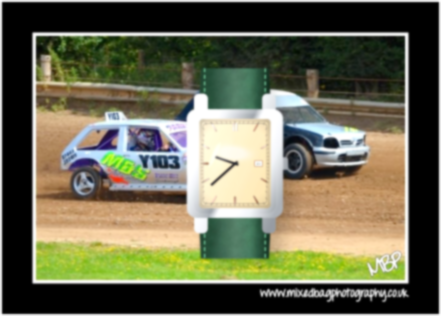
9 h 38 min
